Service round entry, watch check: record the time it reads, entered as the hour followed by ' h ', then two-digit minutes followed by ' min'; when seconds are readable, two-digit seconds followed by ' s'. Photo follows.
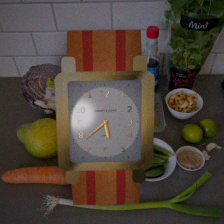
5 h 38 min
